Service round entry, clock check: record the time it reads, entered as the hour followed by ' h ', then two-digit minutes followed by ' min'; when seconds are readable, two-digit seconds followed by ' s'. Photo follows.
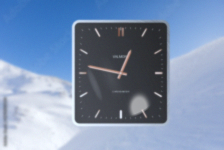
12 h 47 min
